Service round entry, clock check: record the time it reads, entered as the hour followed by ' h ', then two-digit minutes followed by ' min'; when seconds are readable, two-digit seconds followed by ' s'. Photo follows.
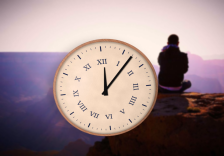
12 h 07 min
